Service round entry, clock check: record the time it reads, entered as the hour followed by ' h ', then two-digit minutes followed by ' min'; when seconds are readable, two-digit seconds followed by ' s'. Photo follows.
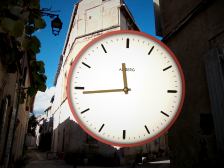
11 h 44 min
